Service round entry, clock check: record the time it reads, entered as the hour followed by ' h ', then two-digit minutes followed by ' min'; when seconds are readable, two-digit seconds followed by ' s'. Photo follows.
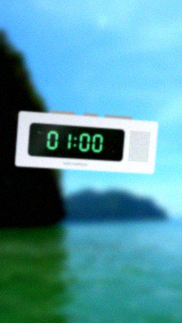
1 h 00 min
